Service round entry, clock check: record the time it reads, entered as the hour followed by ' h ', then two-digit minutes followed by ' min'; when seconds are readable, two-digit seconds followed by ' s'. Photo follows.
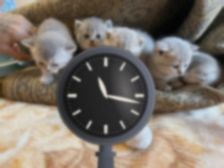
11 h 17 min
